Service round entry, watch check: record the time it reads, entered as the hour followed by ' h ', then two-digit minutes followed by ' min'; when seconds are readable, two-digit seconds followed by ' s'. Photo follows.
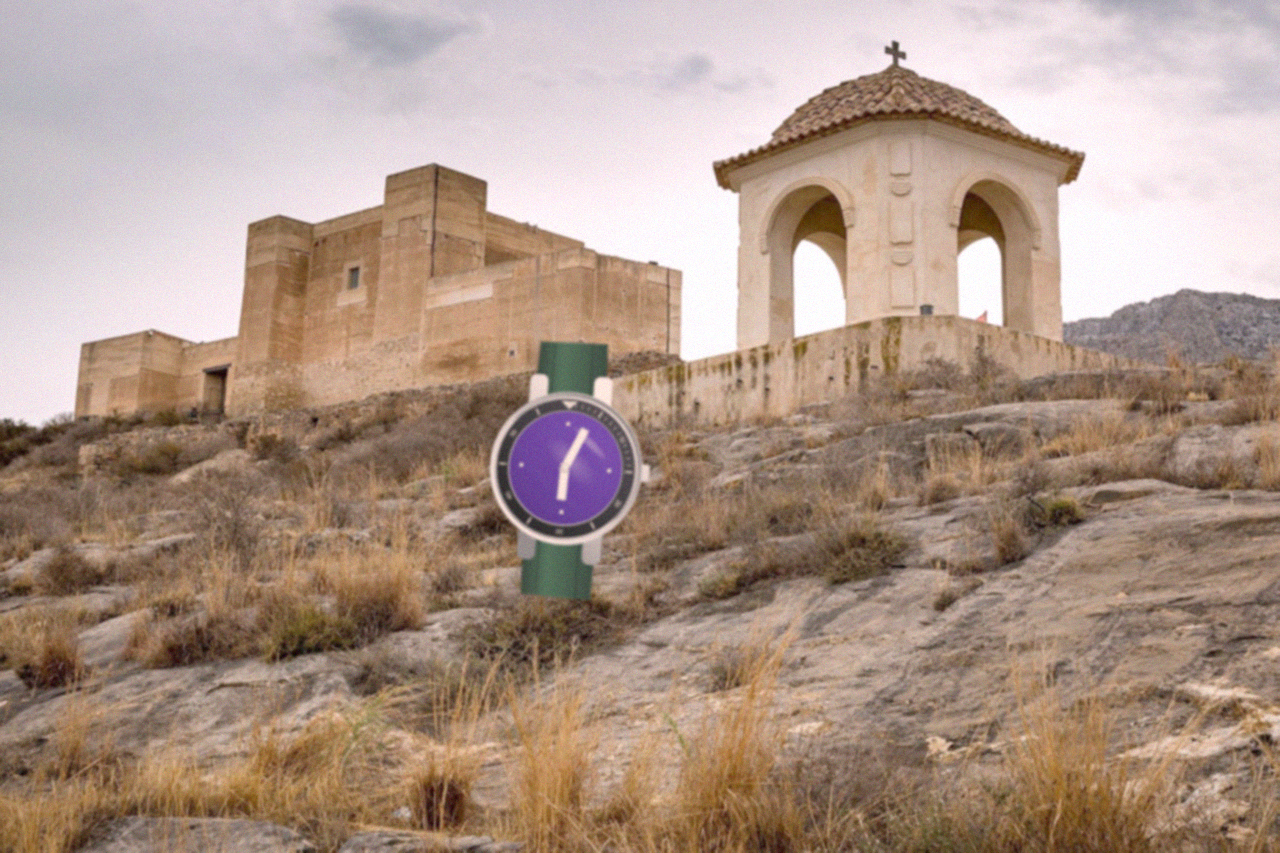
6 h 04 min
